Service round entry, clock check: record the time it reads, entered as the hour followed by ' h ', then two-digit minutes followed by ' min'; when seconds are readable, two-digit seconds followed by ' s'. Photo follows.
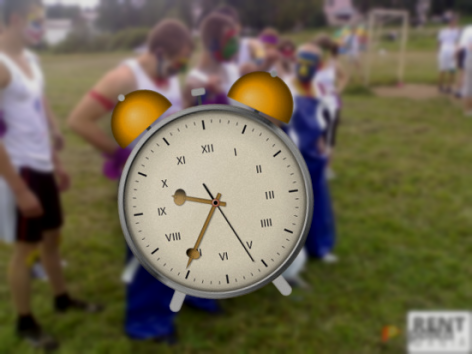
9 h 35 min 26 s
